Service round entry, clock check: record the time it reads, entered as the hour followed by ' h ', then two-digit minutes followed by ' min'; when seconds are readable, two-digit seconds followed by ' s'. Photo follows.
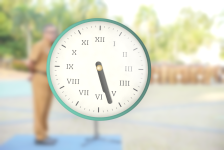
5 h 27 min
